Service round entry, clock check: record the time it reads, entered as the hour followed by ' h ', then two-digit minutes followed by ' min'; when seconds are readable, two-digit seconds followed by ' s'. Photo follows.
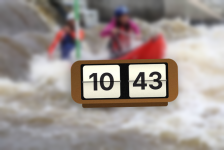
10 h 43 min
